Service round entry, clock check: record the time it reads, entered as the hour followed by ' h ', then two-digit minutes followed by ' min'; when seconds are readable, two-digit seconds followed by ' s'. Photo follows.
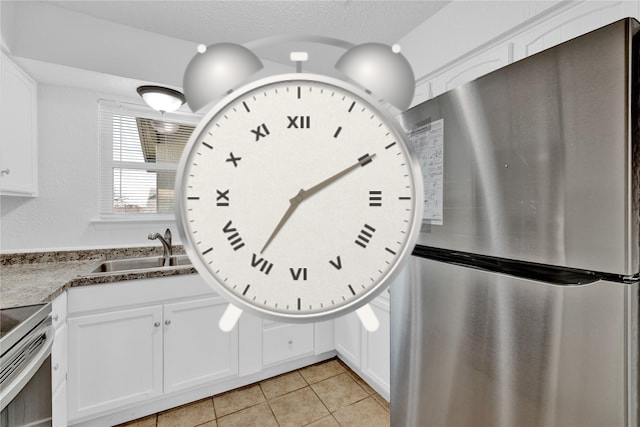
7 h 10 min
